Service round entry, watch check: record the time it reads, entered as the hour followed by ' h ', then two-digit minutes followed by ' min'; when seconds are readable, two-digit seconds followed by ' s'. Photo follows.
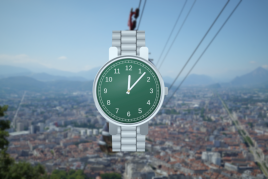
12 h 07 min
